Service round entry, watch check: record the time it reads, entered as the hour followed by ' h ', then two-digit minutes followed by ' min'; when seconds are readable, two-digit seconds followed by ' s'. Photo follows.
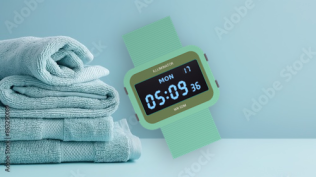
5 h 09 min 36 s
